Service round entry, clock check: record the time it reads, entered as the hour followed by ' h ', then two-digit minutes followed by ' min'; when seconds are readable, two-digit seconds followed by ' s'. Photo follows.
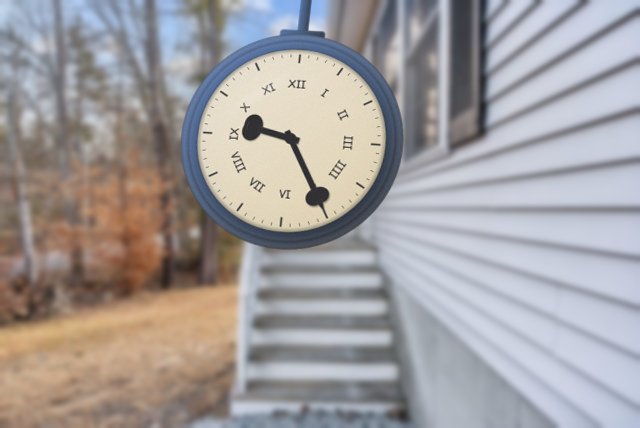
9 h 25 min
